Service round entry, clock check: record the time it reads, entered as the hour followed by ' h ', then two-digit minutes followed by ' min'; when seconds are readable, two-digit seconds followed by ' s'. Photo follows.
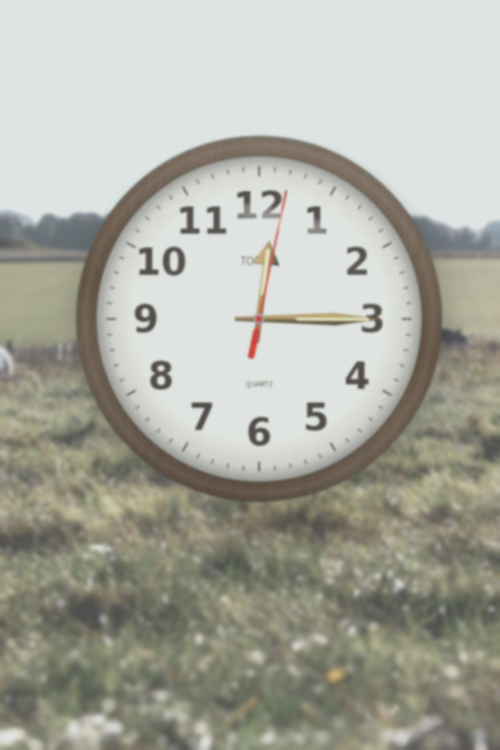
12 h 15 min 02 s
